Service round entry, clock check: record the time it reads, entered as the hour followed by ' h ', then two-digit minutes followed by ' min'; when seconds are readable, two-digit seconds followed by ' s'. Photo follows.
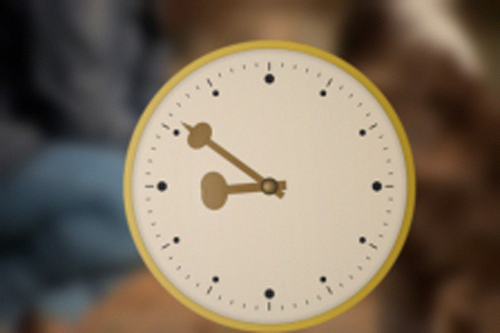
8 h 51 min
